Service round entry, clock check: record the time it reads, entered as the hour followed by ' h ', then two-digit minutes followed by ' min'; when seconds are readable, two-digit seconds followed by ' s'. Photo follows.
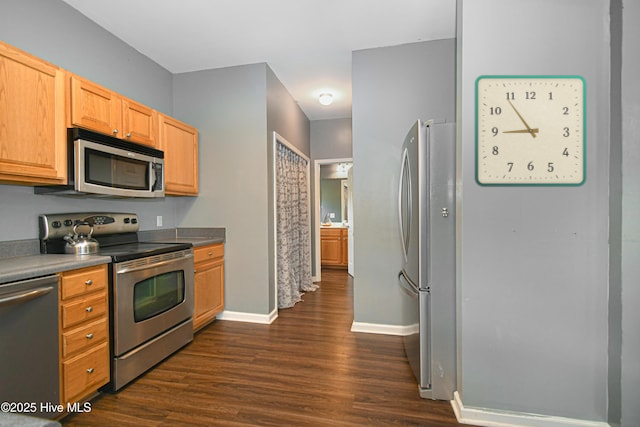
8 h 54 min
